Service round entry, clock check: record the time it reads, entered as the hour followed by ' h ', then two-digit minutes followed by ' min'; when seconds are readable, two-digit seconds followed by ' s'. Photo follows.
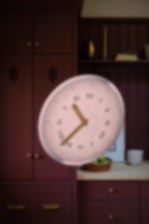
10 h 37 min
